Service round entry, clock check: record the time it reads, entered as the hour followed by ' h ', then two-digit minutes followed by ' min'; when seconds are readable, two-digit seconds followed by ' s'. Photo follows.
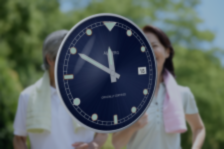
11 h 50 min
